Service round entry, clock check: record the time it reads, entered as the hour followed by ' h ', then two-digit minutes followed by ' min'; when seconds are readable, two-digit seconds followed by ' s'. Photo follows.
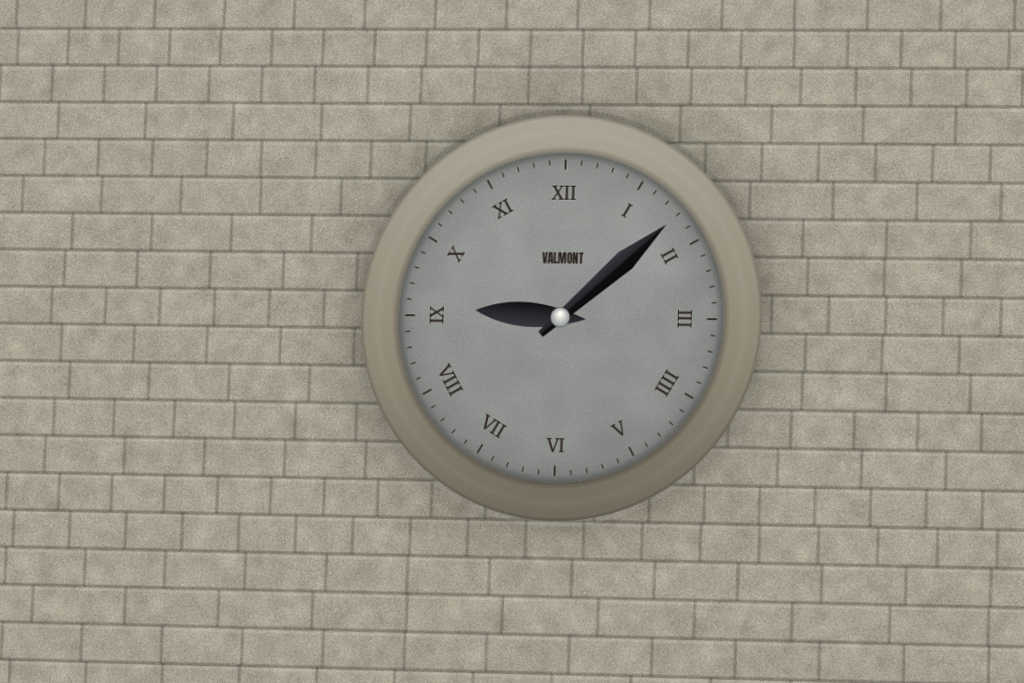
9 h 08 min
